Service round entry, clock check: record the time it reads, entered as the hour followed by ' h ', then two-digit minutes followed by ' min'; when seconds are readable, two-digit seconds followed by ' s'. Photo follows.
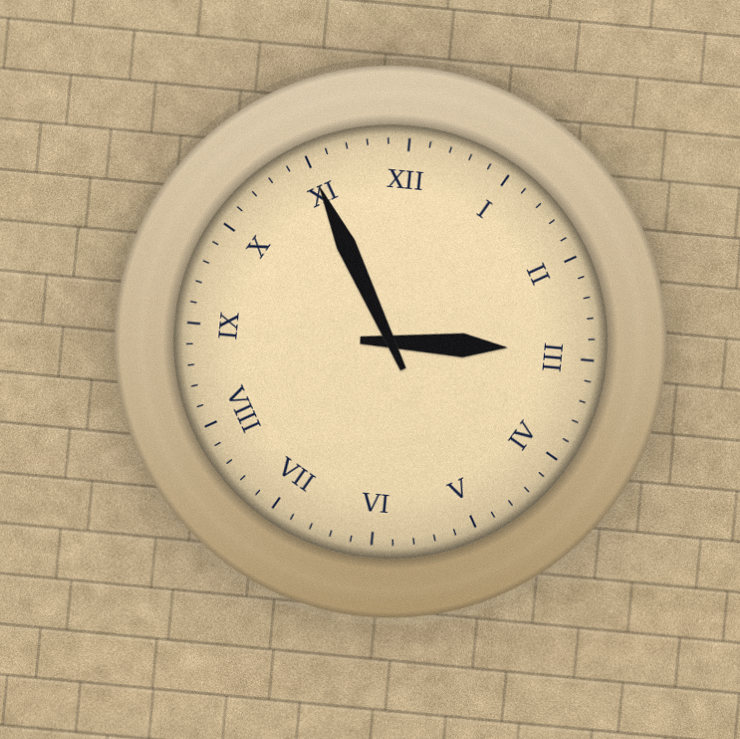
2 h 55 min
